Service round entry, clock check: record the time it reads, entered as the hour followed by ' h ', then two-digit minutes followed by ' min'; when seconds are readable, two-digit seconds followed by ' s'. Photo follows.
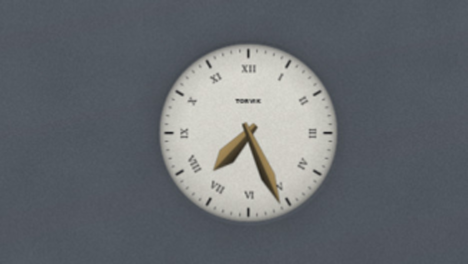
7 h 26 min
